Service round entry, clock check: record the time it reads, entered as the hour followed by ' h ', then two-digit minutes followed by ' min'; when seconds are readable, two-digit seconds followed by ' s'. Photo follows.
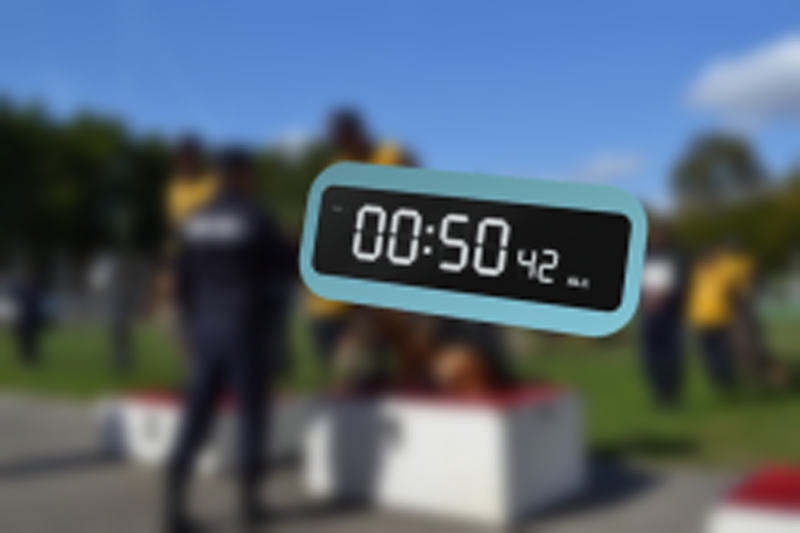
0 h 50 min 42 s
